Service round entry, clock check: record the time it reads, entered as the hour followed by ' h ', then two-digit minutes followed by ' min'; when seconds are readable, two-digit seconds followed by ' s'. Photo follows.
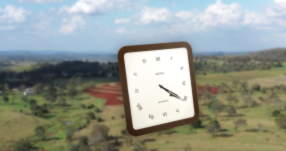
4 h 21 min
